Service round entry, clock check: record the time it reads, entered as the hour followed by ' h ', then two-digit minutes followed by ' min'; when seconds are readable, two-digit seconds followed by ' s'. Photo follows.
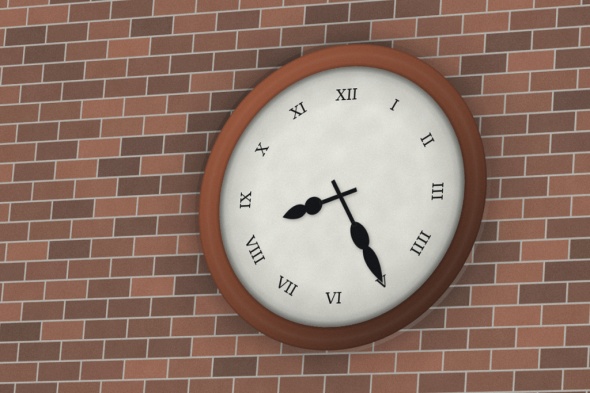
8 h 25 min
